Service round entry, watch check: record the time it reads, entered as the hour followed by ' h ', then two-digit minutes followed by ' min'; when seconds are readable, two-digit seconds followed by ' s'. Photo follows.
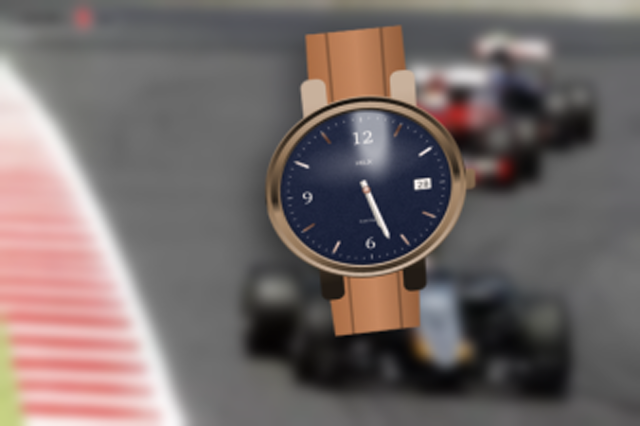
5 h 27 min
